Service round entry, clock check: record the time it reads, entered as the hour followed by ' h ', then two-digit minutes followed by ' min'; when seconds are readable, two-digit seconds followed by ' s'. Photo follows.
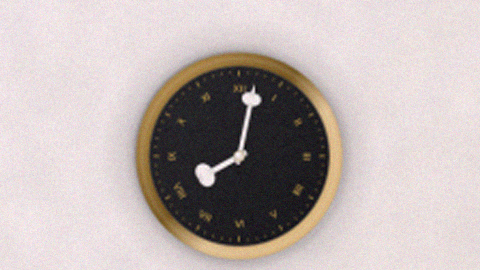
8 h 02 min
